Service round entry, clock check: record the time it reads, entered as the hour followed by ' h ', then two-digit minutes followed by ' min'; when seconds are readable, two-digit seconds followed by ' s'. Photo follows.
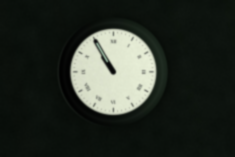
10 h 55 min
